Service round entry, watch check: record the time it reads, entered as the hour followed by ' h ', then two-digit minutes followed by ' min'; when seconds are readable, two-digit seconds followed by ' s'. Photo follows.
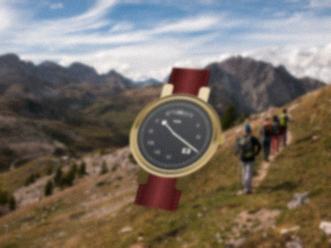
10 h 20 min
